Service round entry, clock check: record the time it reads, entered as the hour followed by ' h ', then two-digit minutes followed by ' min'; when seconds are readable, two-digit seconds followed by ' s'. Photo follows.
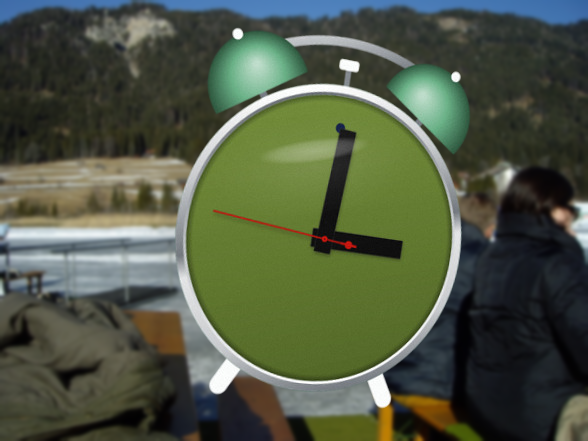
3 h 00 min 46 s
